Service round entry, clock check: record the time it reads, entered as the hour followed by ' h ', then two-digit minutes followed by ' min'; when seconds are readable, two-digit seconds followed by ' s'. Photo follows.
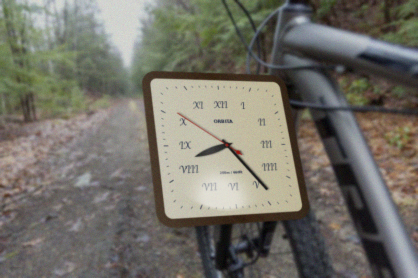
8 h 23 min 51 s
